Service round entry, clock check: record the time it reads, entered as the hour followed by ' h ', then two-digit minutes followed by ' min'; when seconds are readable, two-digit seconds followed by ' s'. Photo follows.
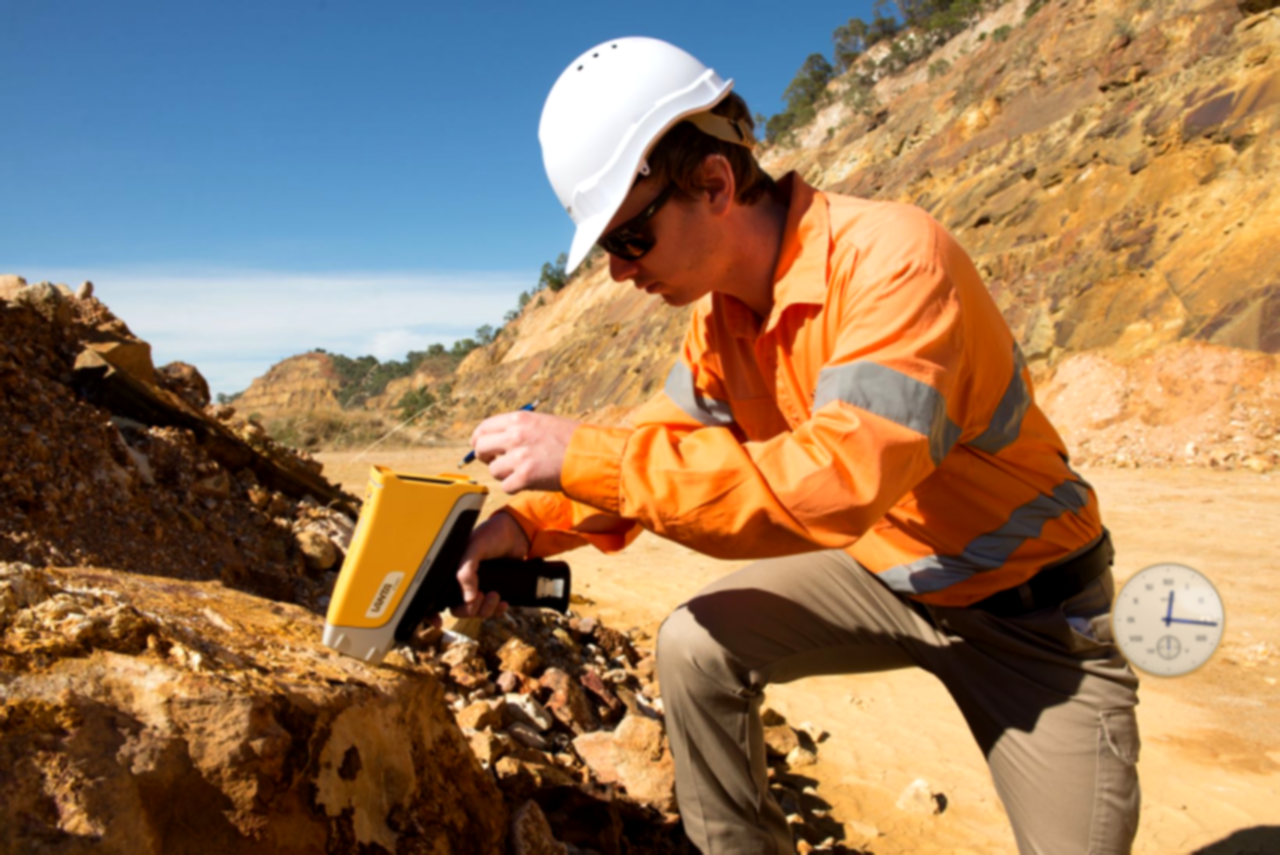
12 h 16 min
